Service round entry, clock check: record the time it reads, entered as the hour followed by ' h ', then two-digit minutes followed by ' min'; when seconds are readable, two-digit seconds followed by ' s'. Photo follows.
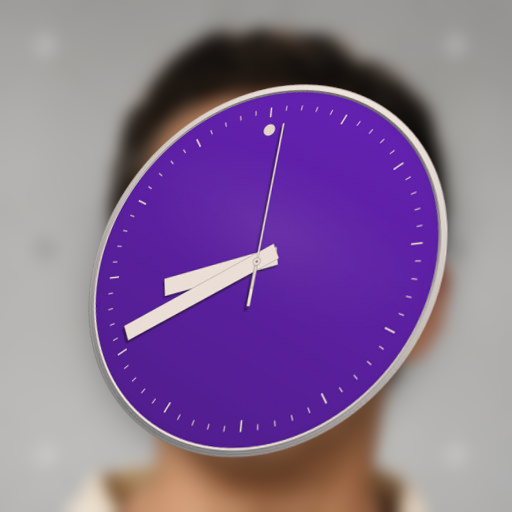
8 h 41 min 01 s
